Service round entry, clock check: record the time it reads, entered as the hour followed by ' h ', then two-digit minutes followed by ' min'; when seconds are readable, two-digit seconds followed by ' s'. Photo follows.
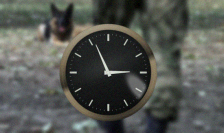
2 h 56 min
